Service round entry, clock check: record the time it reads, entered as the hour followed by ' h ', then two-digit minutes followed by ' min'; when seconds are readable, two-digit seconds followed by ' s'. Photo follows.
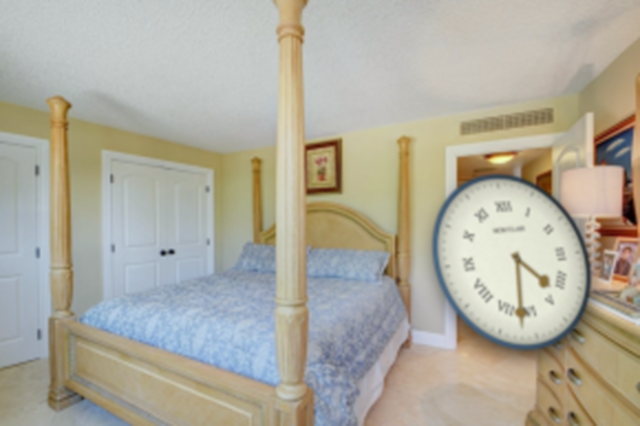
4 h 32 min
